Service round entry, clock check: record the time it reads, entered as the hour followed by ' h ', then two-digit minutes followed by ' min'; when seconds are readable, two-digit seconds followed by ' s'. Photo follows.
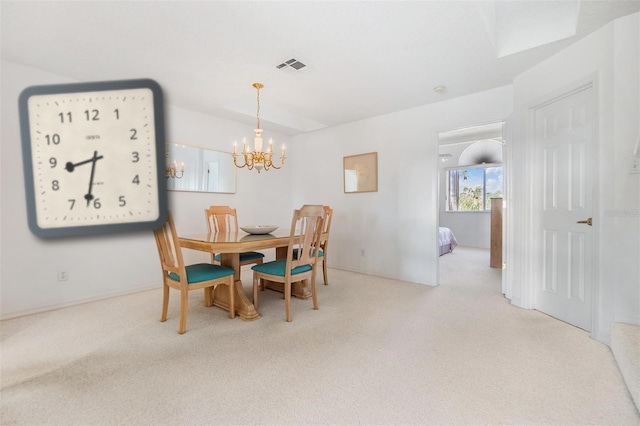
8 h 32 min
